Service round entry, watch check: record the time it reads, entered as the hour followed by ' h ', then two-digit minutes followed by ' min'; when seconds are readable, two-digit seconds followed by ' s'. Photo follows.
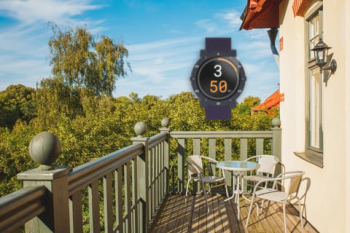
3 h 50 min
